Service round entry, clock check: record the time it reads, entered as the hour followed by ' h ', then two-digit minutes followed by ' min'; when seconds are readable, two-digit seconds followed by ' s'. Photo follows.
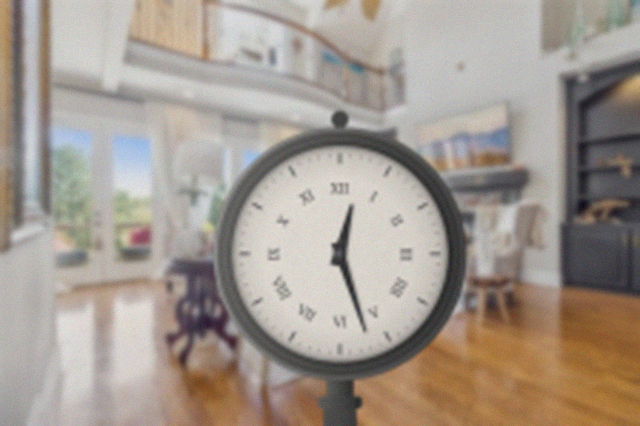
12 h 27 min
